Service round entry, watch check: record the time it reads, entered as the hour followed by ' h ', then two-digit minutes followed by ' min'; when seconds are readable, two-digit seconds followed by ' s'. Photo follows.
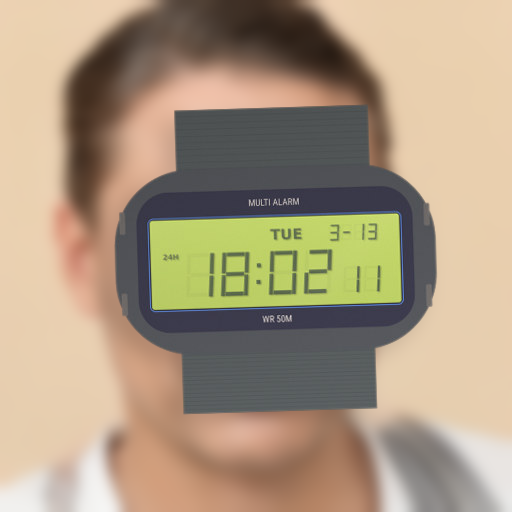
18 h 02 min 11 s
